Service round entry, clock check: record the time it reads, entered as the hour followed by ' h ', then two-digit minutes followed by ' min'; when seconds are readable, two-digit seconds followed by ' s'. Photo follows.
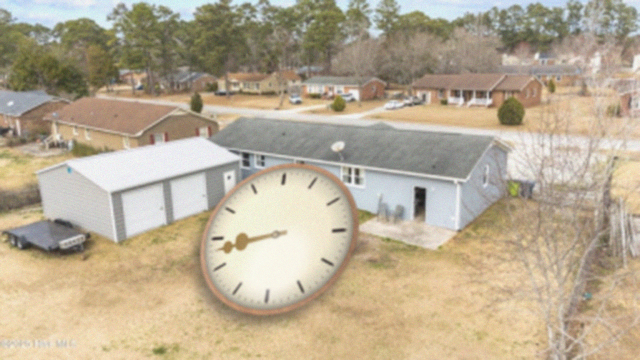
8 h 43 min
